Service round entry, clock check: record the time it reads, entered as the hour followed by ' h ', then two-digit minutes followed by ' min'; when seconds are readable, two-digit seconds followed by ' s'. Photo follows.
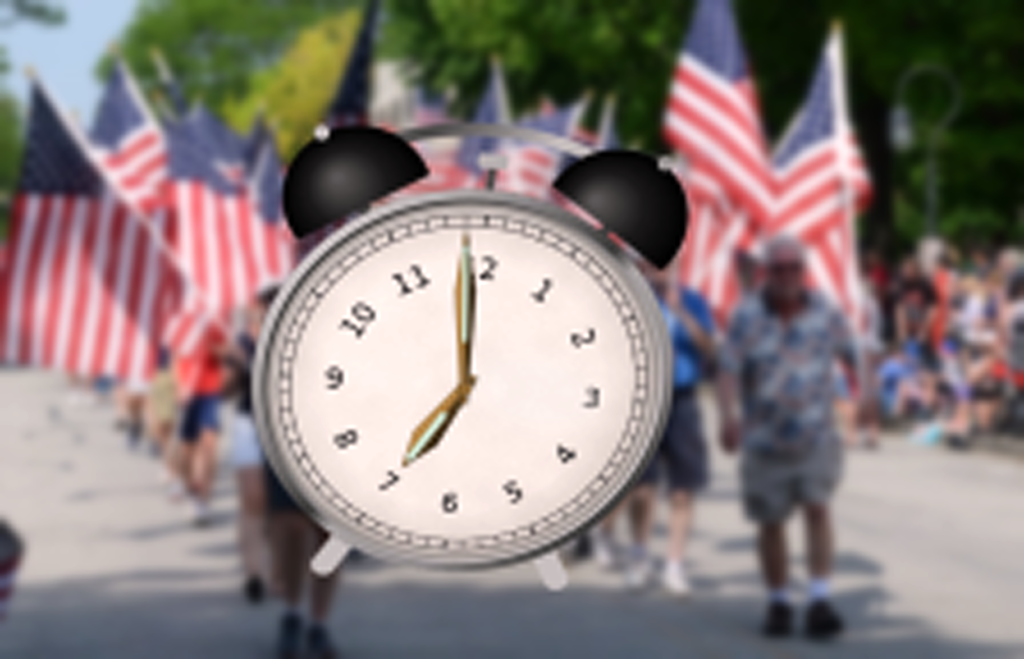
6 h 59 min
